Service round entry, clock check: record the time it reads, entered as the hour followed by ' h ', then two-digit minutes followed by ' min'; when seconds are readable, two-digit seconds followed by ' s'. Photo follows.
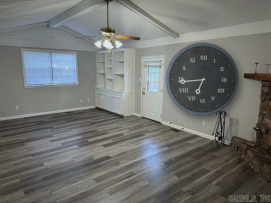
6 h 44 min
